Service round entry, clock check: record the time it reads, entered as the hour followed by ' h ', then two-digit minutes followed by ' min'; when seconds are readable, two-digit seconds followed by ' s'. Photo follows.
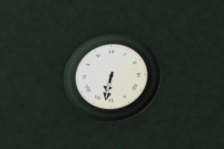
6 h 32 min
